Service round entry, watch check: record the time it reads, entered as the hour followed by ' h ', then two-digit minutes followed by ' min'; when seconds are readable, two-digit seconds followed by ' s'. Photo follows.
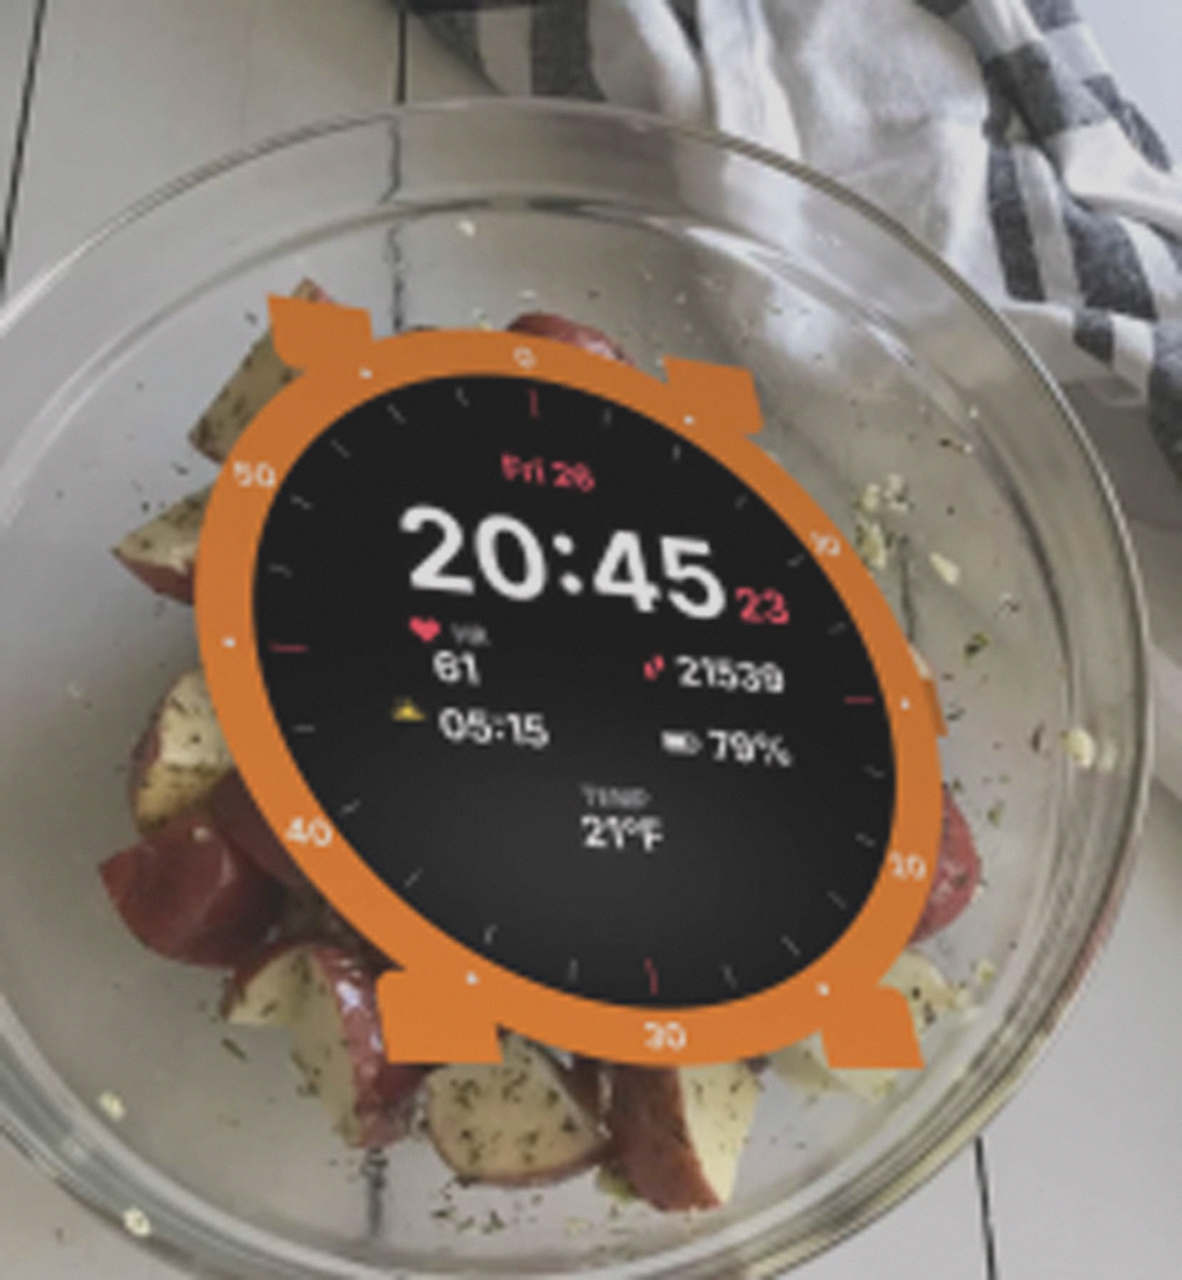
20 h 45 min 23 s
